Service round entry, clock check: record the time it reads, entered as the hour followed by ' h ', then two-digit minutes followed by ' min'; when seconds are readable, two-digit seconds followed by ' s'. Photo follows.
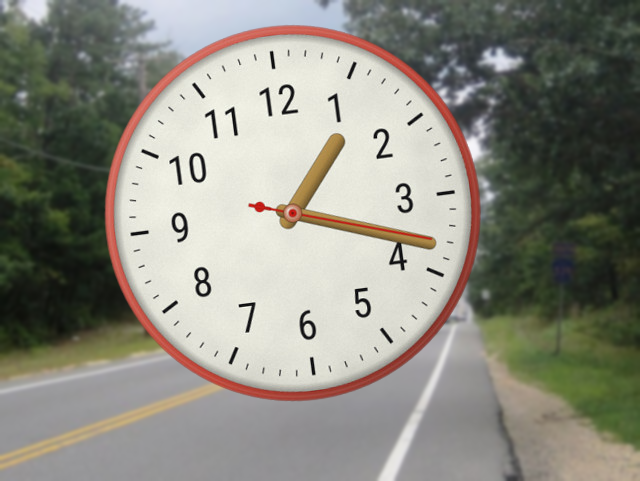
1 h 18 min 18 s
